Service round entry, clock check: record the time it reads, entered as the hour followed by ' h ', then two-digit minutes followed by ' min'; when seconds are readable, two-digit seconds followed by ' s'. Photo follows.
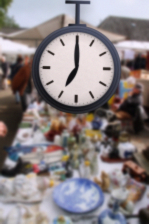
7 h 00 min
